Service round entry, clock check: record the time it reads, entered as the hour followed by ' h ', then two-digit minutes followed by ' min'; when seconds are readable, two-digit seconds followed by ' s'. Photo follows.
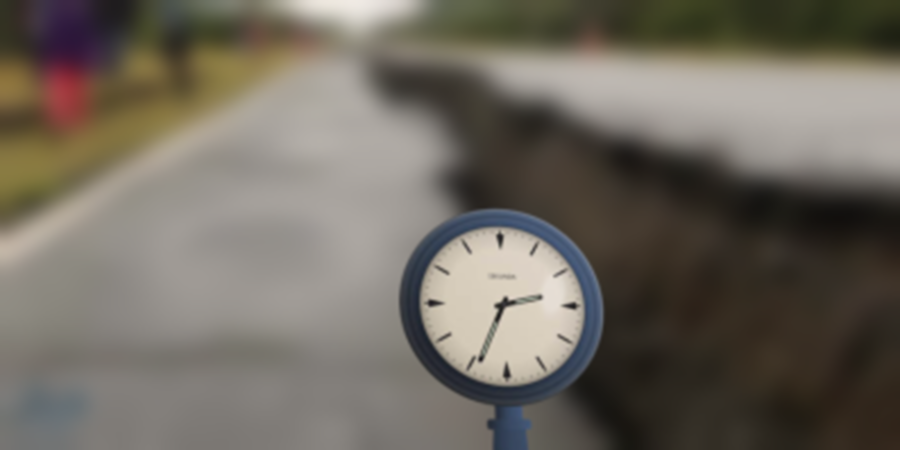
2 h 34 min
